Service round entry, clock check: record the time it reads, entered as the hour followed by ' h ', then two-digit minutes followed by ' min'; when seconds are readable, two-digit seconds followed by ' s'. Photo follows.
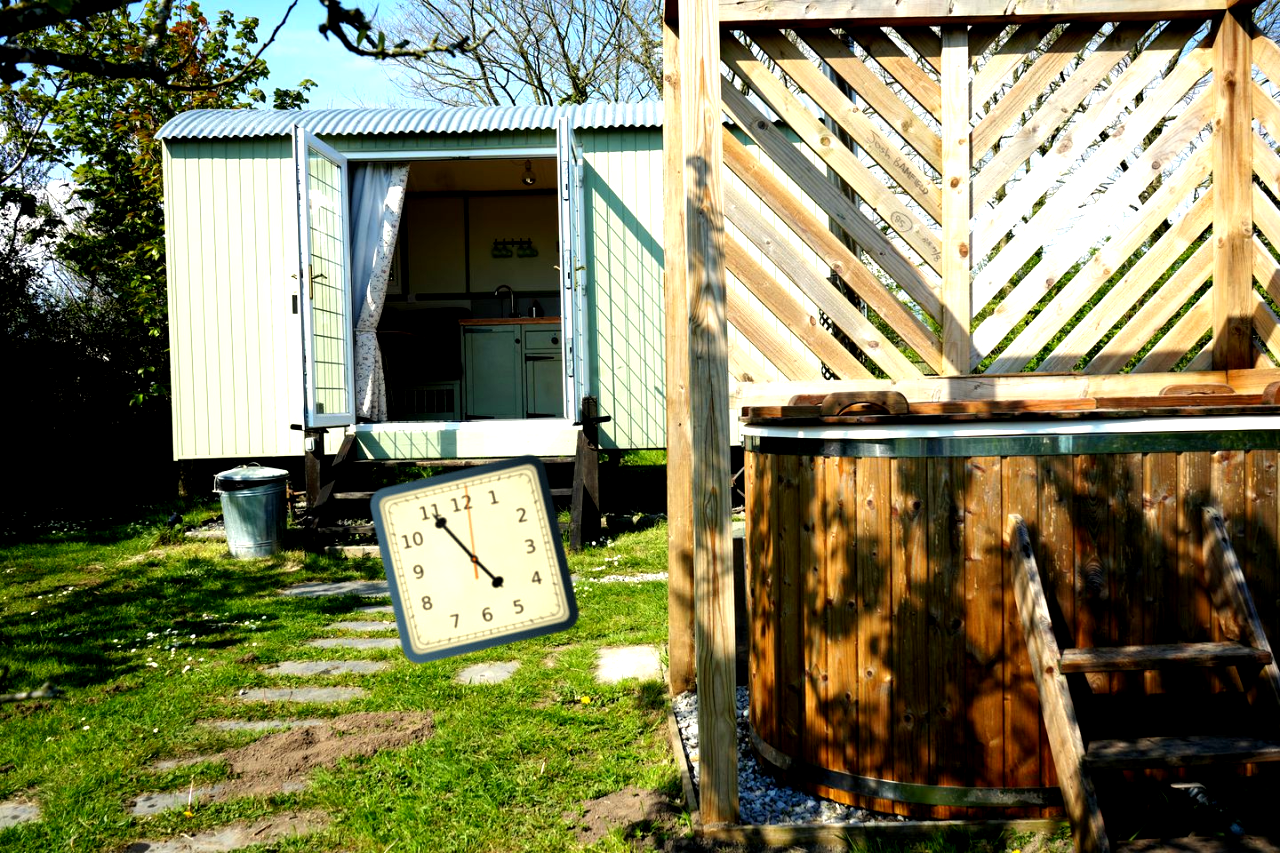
4 h 55 min 01 s
